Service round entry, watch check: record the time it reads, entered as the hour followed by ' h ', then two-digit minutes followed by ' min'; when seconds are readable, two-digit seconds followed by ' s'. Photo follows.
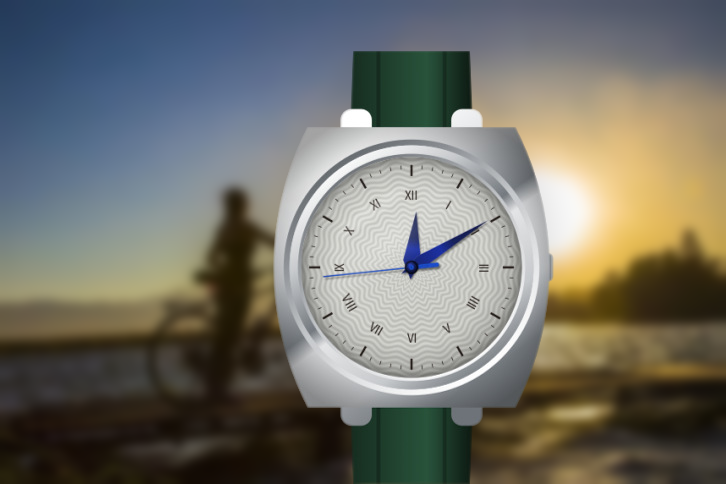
12 h 09 min 44 s
